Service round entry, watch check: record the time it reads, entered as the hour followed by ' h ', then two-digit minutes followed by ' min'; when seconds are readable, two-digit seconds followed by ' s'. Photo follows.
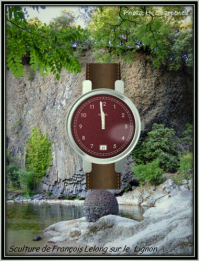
11 h 59 min
